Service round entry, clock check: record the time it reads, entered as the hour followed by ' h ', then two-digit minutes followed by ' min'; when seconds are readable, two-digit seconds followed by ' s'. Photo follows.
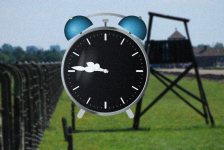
9 h 46 min
